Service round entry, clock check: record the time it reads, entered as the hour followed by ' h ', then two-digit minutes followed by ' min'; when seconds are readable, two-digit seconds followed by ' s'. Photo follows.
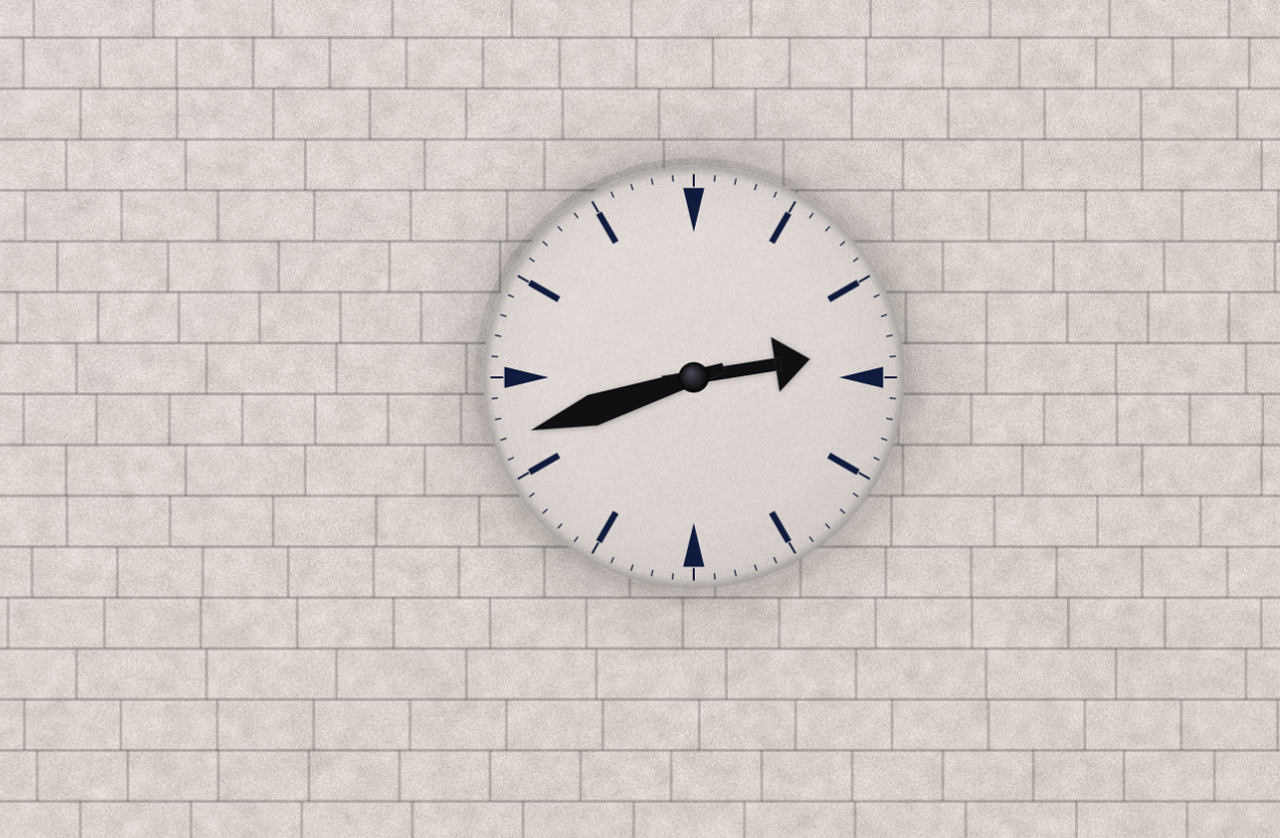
2 h 42 min
